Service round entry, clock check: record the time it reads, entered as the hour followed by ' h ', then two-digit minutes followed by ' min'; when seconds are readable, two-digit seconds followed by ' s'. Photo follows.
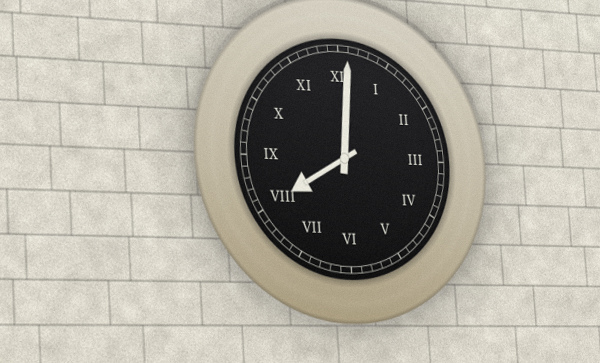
8 h 01 min
